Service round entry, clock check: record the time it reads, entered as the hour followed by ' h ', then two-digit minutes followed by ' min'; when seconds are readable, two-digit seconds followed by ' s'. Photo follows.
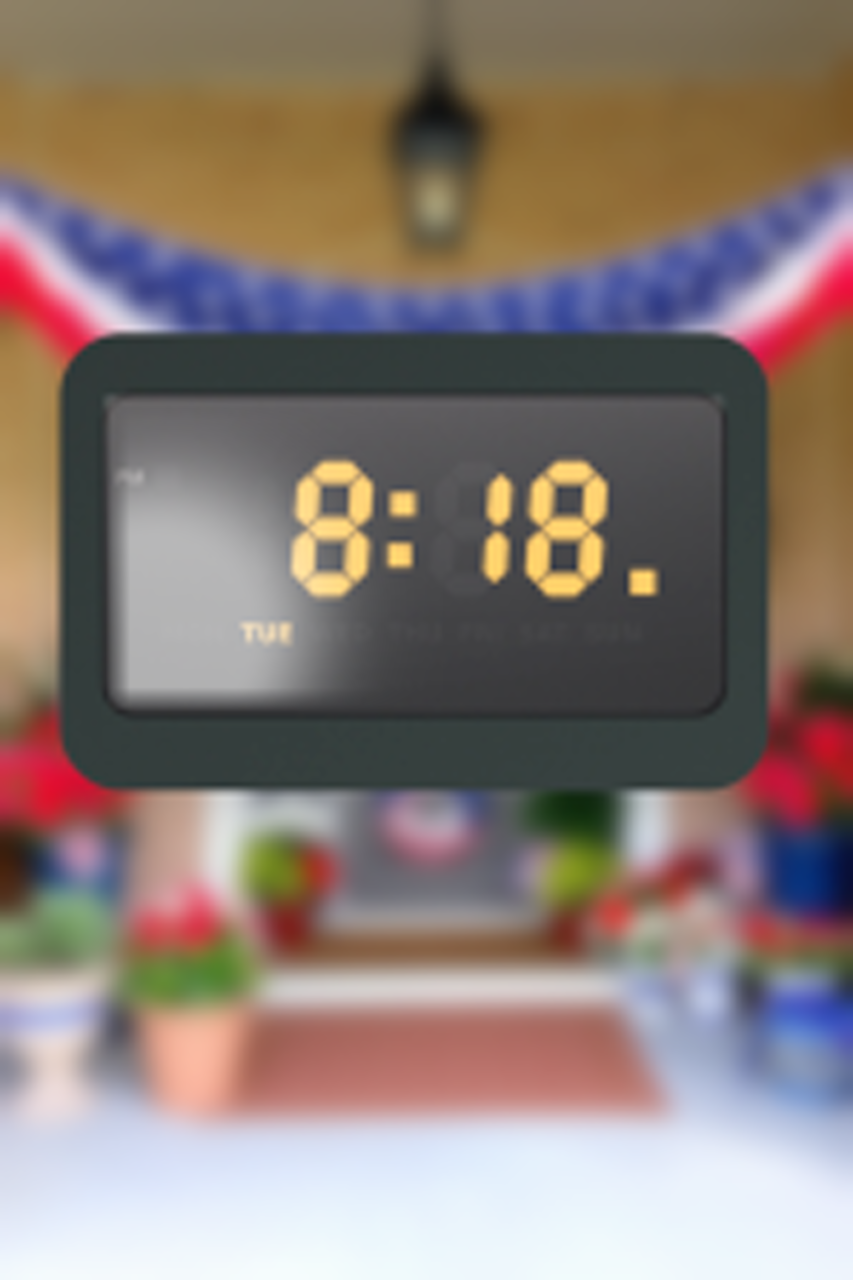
8 h 18 min
